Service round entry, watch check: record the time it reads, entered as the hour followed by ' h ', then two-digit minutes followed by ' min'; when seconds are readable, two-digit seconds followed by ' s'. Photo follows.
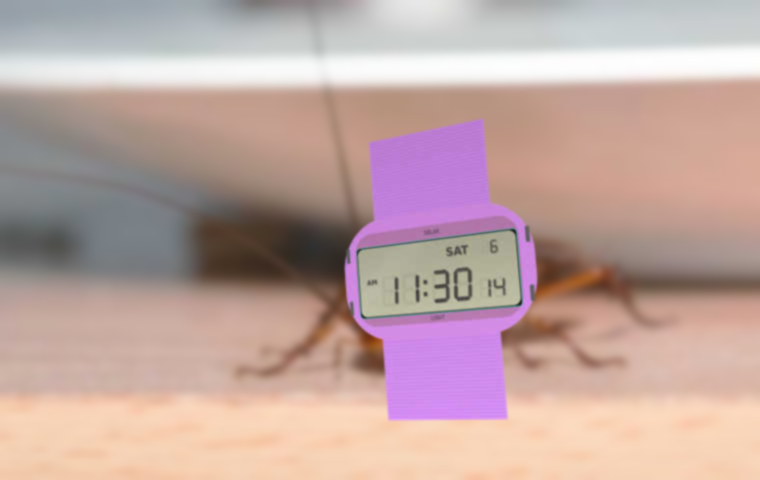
11 h 30 min 14 s
